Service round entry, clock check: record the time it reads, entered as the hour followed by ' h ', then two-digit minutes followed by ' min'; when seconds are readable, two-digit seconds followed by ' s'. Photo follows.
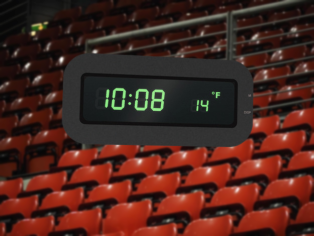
10 h 08 min
